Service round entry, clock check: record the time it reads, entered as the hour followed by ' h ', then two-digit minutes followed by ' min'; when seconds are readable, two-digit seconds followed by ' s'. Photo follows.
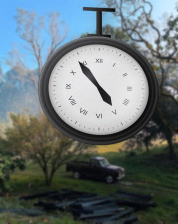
4 h 54 min
